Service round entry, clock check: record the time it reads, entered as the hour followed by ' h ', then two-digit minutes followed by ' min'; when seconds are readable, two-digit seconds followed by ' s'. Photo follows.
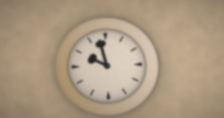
9 h 58 min
